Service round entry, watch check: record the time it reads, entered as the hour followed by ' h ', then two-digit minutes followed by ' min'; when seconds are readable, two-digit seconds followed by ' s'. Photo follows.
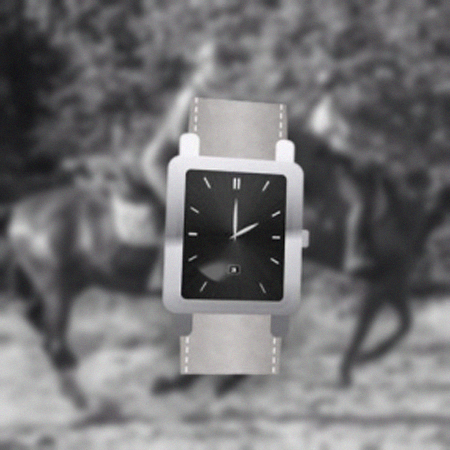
2 h 00 min
